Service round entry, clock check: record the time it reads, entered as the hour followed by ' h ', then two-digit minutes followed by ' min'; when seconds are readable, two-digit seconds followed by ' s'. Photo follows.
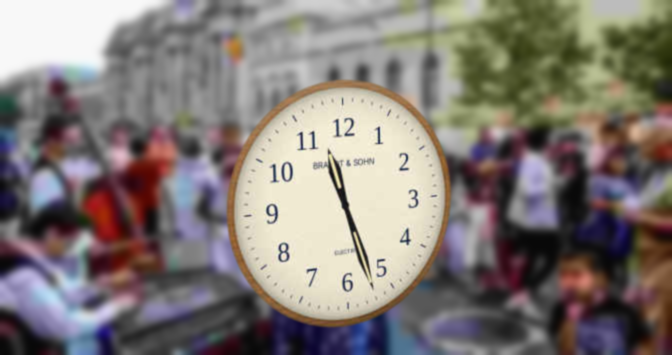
11 h 27 min
